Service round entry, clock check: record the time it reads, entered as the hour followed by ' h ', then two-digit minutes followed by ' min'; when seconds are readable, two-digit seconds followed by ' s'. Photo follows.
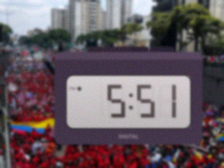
5 h 51 min
